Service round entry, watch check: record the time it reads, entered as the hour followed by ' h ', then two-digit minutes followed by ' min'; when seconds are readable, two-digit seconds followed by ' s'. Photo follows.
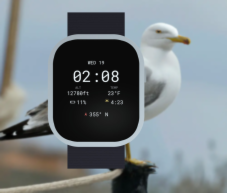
2 h 08 min
